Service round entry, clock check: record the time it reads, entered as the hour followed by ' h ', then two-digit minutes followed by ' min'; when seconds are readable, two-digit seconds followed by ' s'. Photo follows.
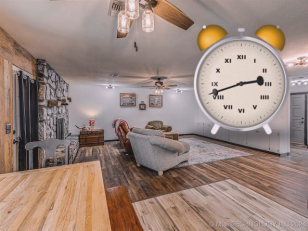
2 h 42 min
